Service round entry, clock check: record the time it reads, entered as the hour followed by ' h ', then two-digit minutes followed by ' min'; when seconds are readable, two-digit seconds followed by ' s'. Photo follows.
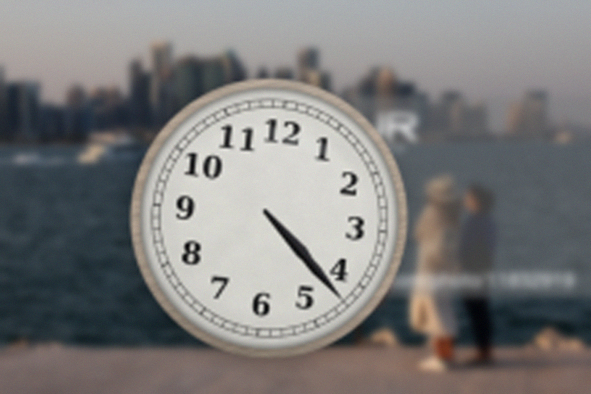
4 h 22 min
